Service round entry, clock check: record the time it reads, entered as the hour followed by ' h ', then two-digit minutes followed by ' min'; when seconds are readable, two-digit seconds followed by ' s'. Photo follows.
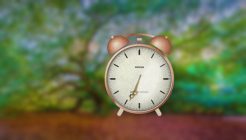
6 h 34 min
